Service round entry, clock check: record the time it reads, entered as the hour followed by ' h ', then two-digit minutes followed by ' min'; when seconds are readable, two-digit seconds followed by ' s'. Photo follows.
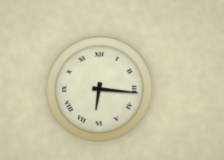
6 h 16 min
